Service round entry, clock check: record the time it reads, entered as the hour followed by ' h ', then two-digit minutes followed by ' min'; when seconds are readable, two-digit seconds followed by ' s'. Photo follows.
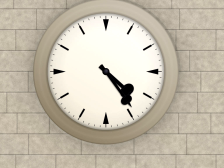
4 h 24 min
